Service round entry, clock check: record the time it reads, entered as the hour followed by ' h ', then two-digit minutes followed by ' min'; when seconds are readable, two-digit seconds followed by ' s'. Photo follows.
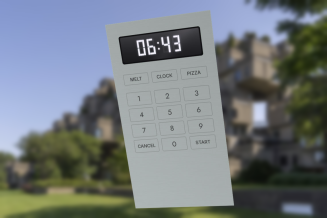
6 h 43 min
